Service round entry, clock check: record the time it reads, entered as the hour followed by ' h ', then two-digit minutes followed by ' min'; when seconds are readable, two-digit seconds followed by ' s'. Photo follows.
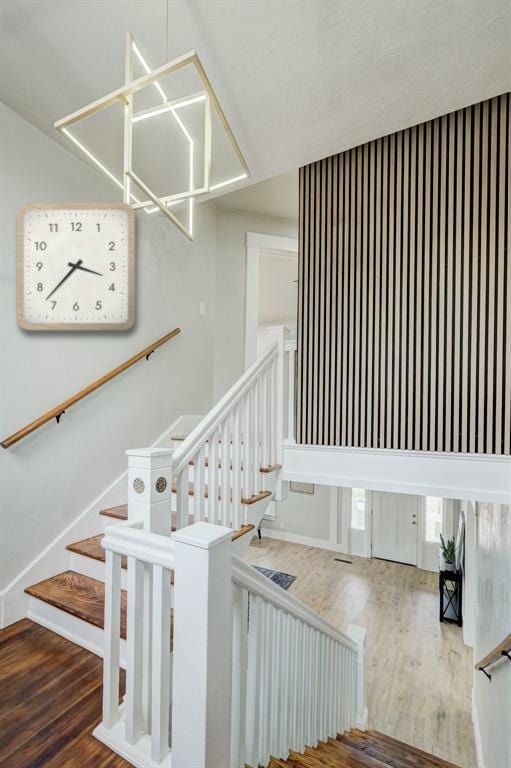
3 h 37 min
